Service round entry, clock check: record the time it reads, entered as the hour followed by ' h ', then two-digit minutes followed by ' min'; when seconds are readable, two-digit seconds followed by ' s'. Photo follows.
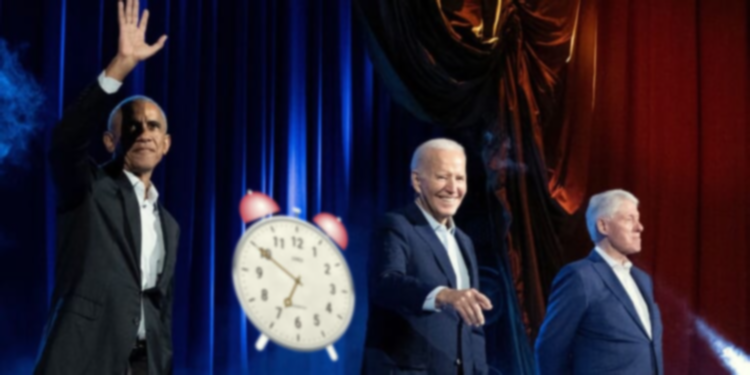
6 h 50 min
